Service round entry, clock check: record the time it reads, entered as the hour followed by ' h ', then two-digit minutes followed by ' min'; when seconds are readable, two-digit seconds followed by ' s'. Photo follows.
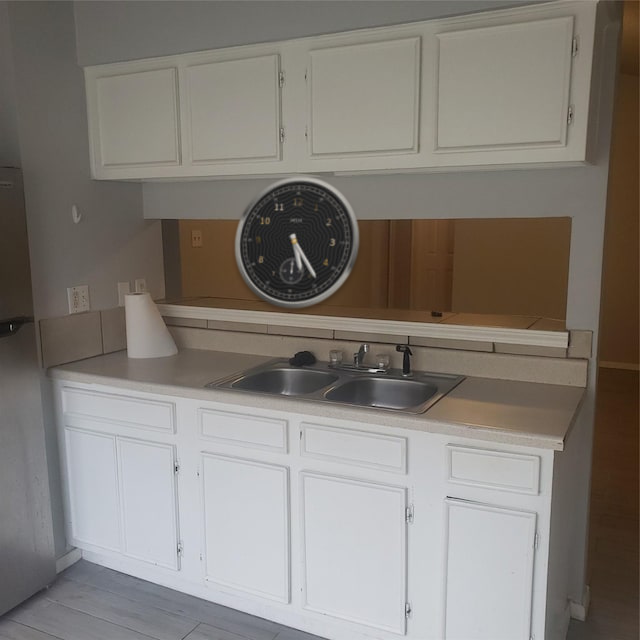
5 h 24 min
